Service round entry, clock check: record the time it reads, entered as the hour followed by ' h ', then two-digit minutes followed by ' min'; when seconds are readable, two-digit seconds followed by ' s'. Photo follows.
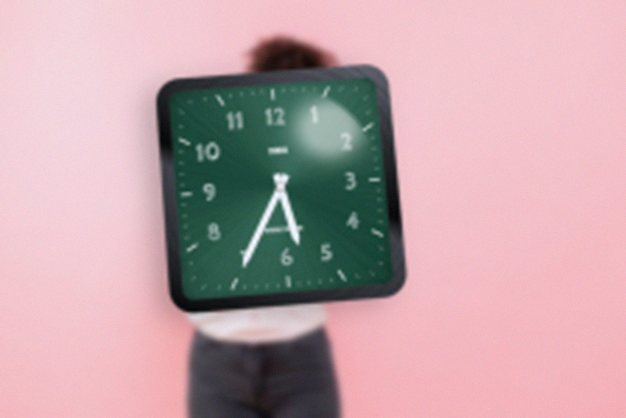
5 h 35 min
